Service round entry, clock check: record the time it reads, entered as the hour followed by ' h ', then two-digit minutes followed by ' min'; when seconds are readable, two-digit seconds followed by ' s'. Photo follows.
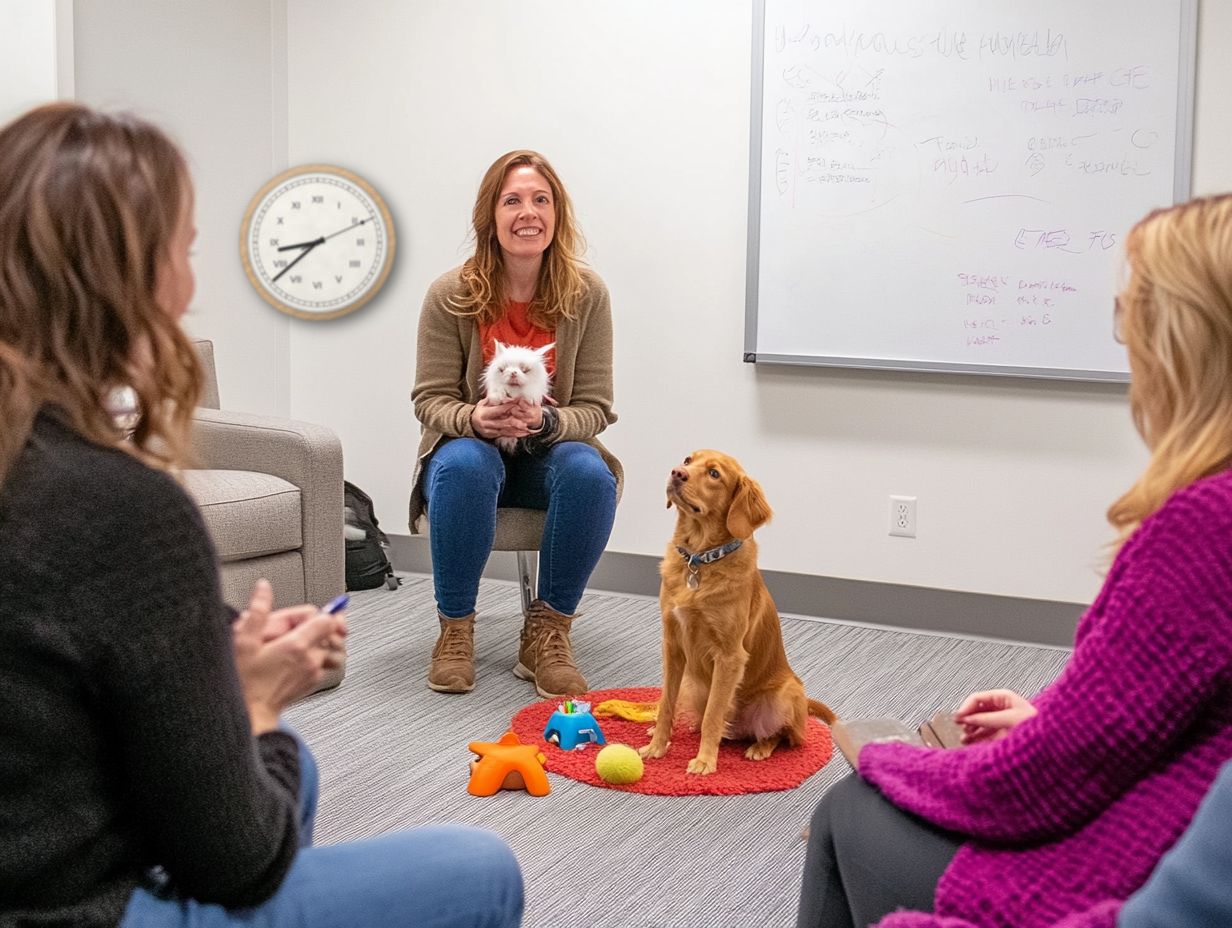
8 h 38 min 11 s
